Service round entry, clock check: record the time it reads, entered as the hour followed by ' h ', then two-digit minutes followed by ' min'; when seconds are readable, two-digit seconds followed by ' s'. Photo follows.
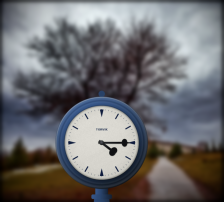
4 h 15 min
